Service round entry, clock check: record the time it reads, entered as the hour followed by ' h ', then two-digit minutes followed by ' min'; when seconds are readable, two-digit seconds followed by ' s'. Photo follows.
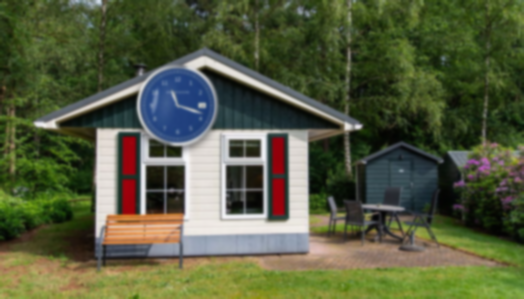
11 h 18 min
